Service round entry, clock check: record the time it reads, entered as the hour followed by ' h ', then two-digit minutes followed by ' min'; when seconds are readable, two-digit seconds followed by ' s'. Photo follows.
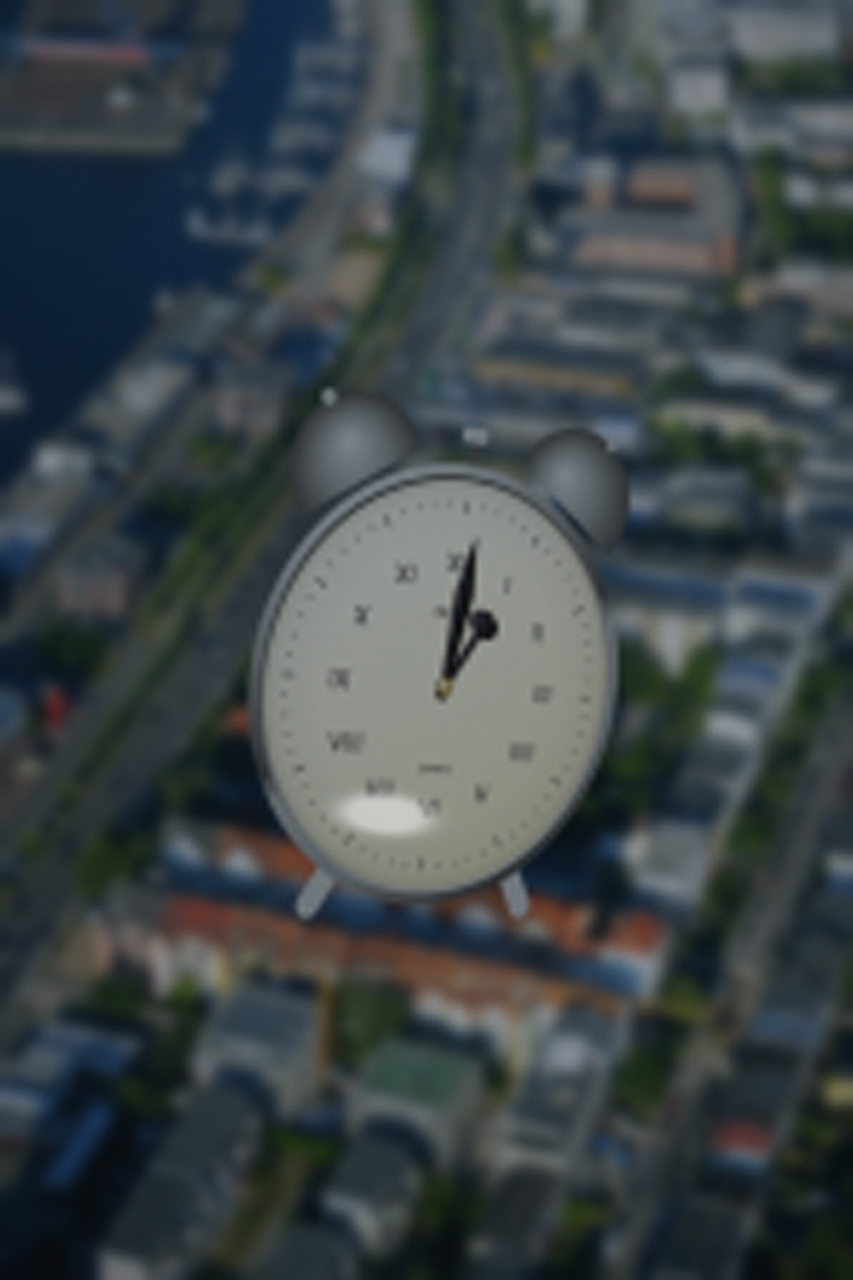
1 h 01 min
